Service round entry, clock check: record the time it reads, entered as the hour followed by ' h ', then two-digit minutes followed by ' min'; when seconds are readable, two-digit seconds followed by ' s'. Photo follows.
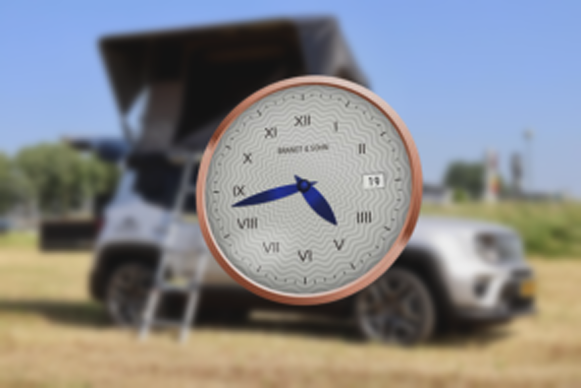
4 h 43 min
